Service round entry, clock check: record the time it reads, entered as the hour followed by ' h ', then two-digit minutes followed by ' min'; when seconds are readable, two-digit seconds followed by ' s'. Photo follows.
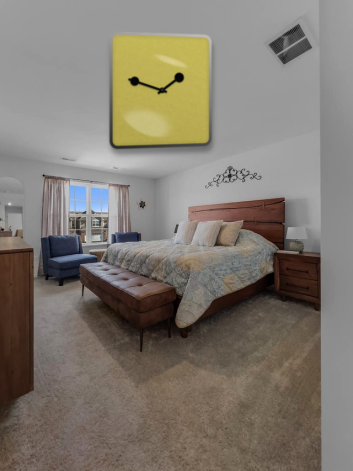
1 h 48 min
